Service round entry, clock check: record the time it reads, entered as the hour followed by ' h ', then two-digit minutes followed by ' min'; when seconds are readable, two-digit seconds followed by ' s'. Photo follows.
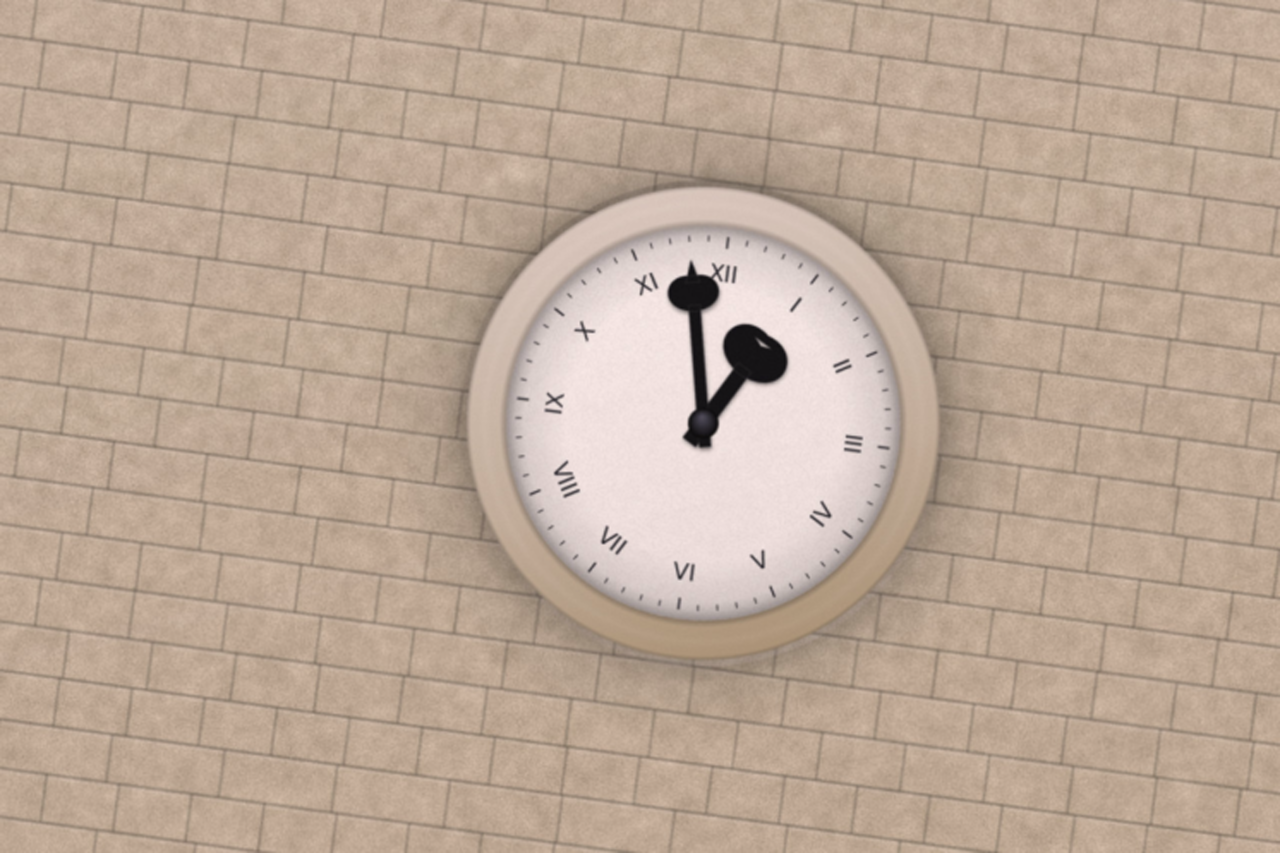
12 h 58 min
